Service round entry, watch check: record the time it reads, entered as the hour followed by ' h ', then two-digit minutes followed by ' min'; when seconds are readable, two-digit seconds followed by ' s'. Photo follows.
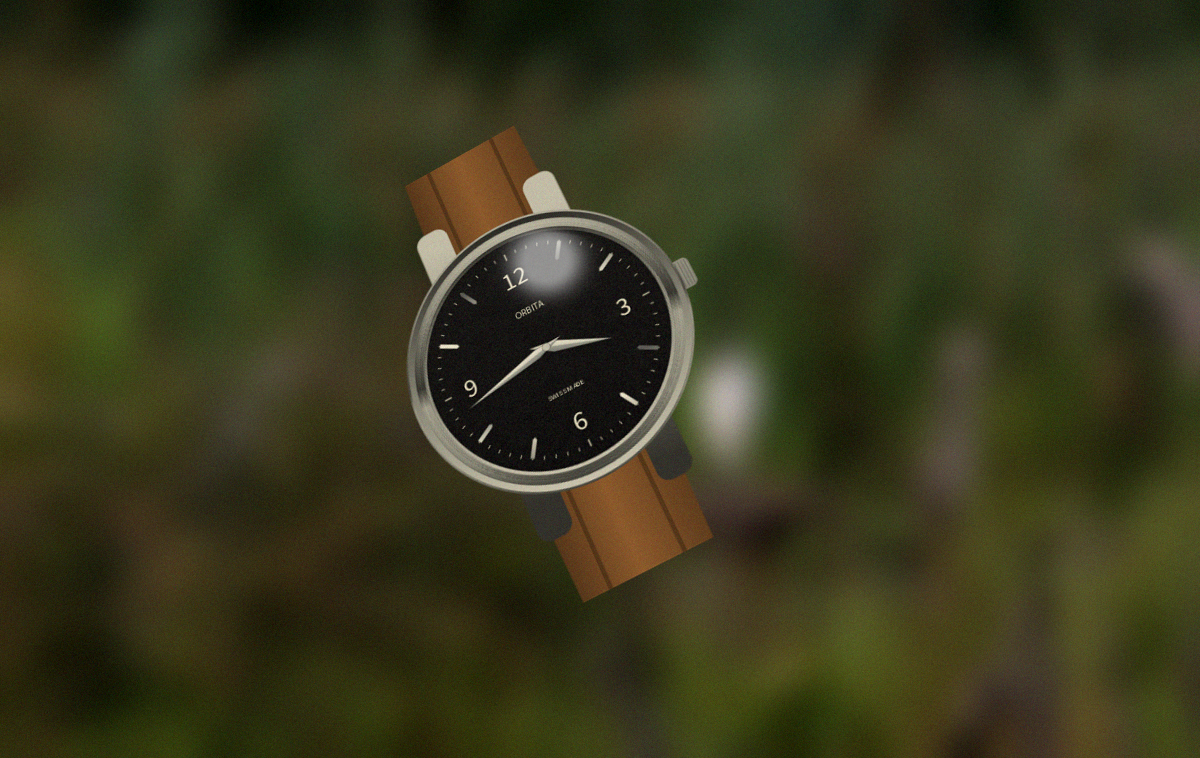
3 h 43 min
